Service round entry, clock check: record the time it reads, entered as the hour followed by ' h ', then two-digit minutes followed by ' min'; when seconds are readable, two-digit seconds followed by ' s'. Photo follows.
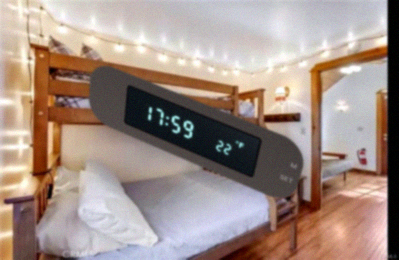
17 h 59 min
